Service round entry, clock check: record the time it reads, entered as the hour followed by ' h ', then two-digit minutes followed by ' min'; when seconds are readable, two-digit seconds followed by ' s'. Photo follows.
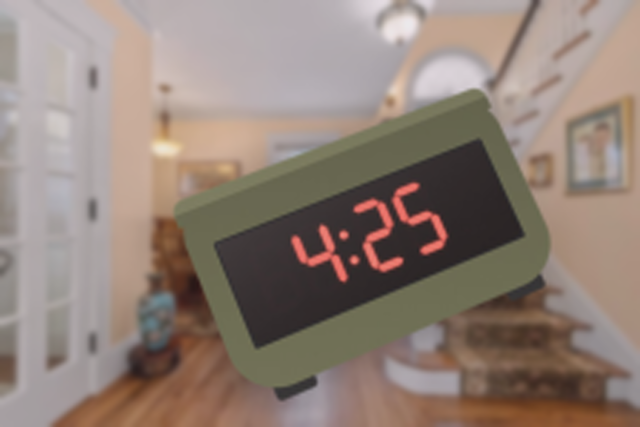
4 h 25 min
